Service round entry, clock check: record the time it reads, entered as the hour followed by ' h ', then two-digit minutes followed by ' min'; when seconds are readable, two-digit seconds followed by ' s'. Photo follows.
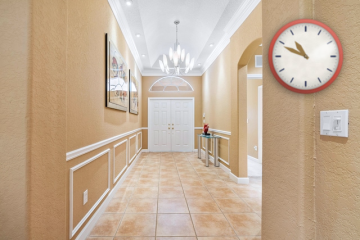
10 h 49 min
